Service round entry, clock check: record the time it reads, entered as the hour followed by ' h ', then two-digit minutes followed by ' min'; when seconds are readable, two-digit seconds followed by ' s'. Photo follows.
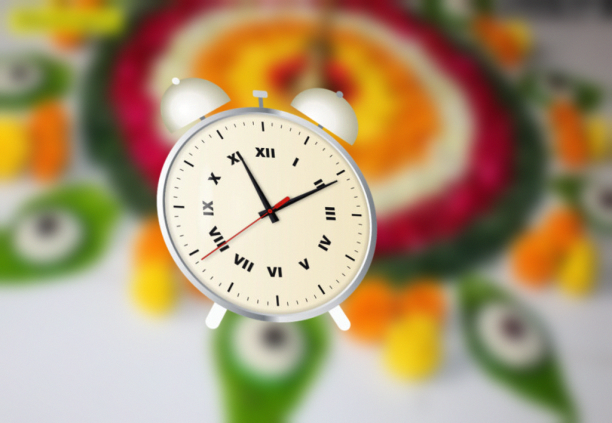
11 h 10 min 39 s
